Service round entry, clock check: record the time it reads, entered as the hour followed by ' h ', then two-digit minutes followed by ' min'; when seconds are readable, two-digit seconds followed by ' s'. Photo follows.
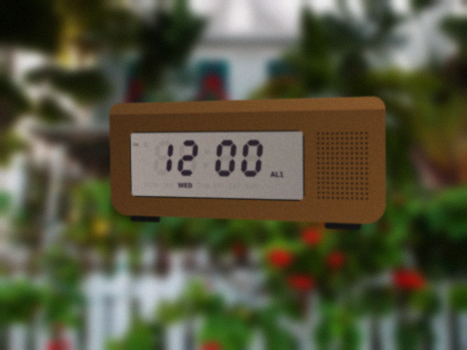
12 h 00 min
